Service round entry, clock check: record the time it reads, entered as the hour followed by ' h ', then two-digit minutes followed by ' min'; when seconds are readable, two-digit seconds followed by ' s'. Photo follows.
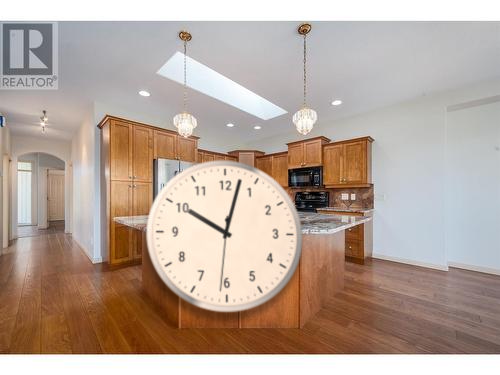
10 h 02 min 31 s
